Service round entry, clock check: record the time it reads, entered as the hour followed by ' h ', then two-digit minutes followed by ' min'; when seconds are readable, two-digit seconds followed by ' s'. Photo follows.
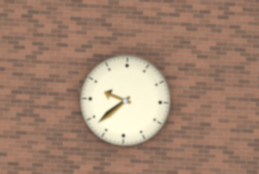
9 h 38 min
